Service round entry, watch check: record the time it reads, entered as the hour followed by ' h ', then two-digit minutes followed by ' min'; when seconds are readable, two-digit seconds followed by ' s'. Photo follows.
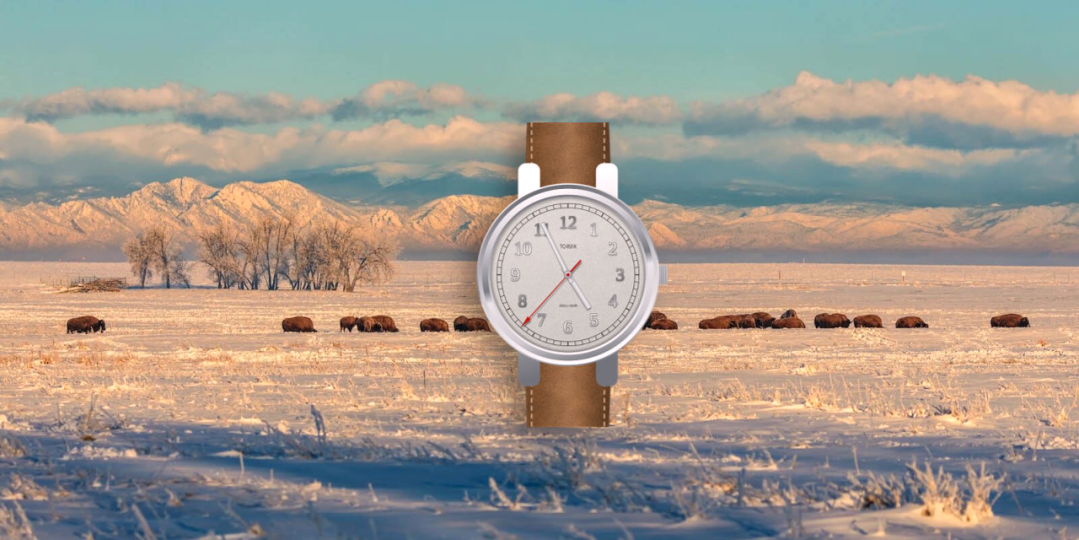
4 h 55 min 37 s
